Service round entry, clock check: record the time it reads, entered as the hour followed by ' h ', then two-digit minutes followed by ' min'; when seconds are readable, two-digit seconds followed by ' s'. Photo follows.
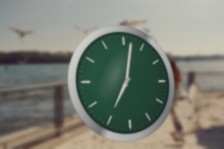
7 h 02 min
